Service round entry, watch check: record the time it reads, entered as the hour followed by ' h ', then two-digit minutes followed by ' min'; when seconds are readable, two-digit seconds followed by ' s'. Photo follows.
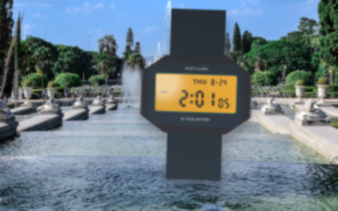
2 h 01 min 05 s
